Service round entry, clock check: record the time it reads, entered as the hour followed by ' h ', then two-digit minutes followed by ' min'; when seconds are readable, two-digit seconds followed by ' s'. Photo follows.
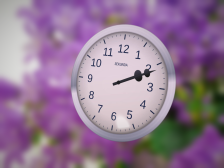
2 h 11 min
